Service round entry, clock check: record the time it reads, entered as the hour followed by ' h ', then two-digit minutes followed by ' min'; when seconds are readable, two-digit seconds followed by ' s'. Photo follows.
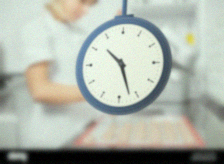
10 h 27 min
